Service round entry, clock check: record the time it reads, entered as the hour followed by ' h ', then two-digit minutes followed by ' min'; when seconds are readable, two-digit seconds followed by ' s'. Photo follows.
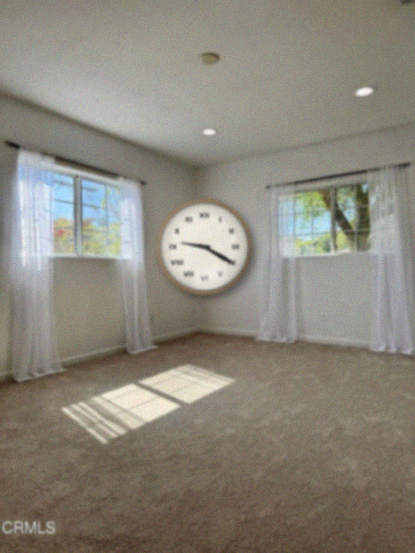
9 h 20 min
